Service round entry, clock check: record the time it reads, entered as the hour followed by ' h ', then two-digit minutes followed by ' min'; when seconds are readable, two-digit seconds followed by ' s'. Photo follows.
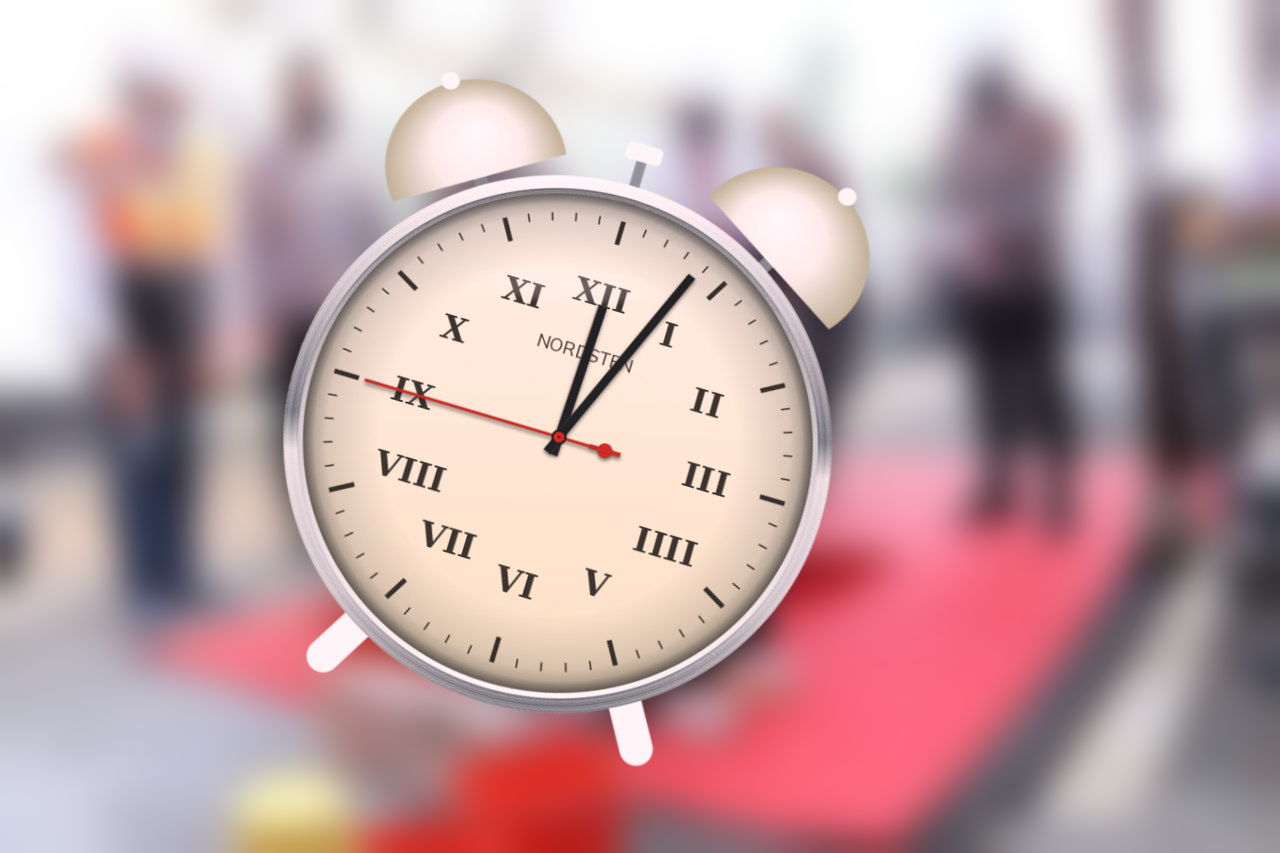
12 h 03 min 45 s
